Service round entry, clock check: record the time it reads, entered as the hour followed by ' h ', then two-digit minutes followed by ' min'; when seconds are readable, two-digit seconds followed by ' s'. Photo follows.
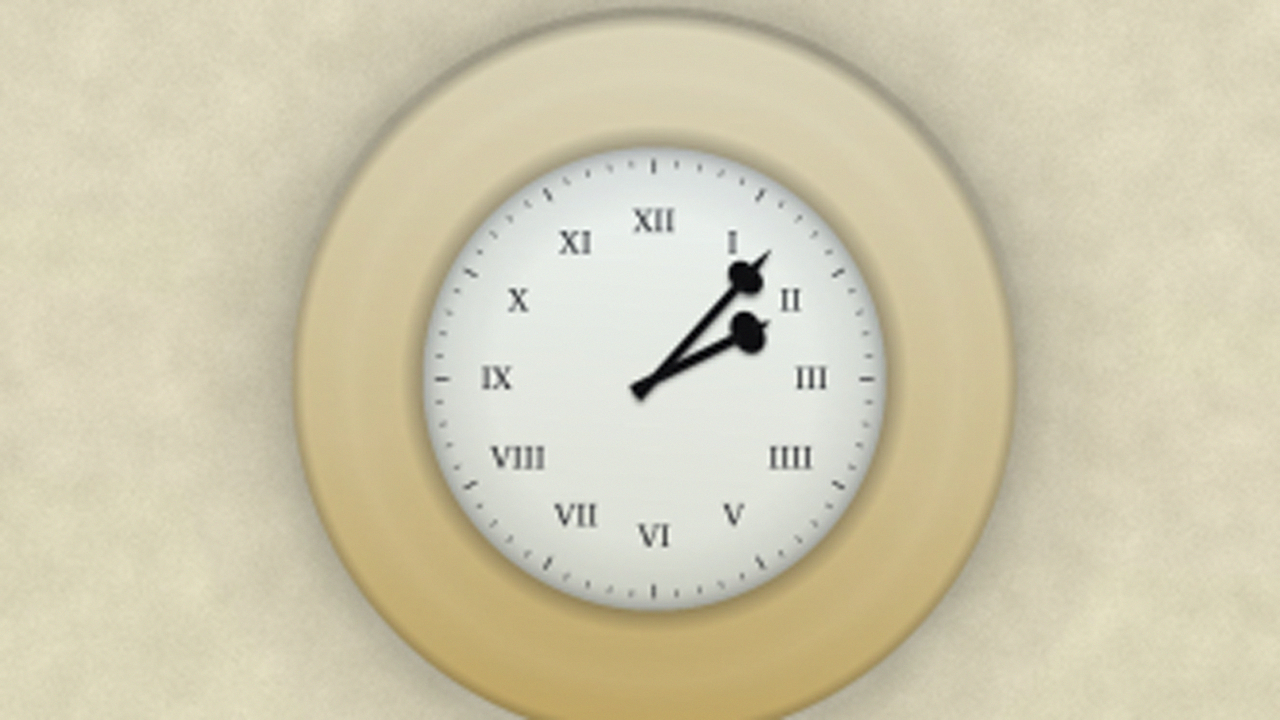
2 h 07 min
